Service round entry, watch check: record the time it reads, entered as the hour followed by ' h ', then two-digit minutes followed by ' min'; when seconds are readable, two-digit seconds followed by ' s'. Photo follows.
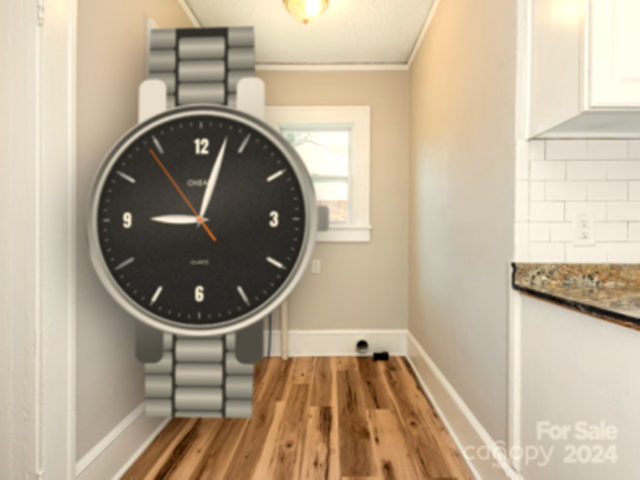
9 h 02 min 54 s
